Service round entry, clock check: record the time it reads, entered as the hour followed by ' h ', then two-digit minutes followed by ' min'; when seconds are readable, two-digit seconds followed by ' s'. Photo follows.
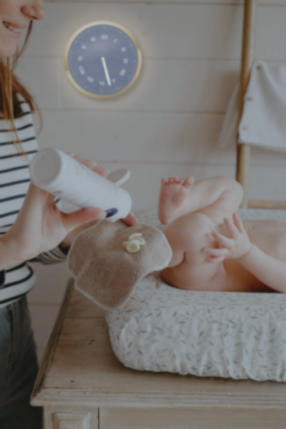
5 h 27 min
